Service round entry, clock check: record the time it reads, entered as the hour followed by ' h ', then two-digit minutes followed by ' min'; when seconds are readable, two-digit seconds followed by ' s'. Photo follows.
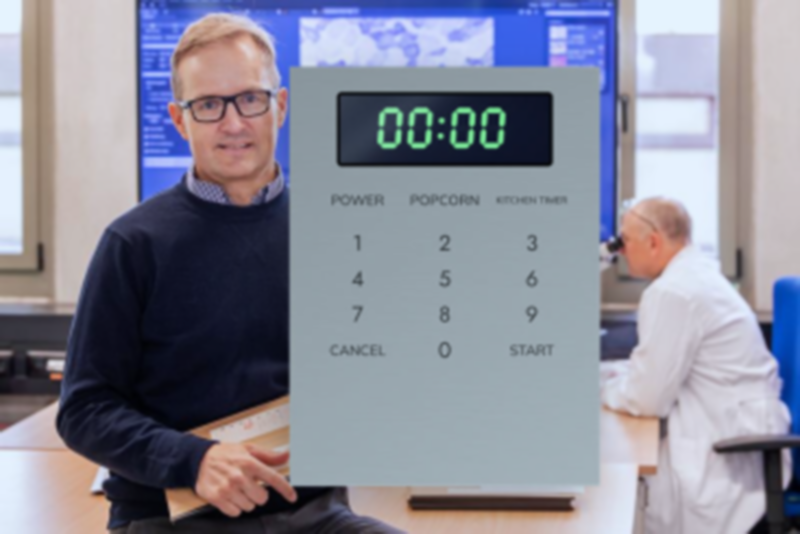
0 h 00 min
